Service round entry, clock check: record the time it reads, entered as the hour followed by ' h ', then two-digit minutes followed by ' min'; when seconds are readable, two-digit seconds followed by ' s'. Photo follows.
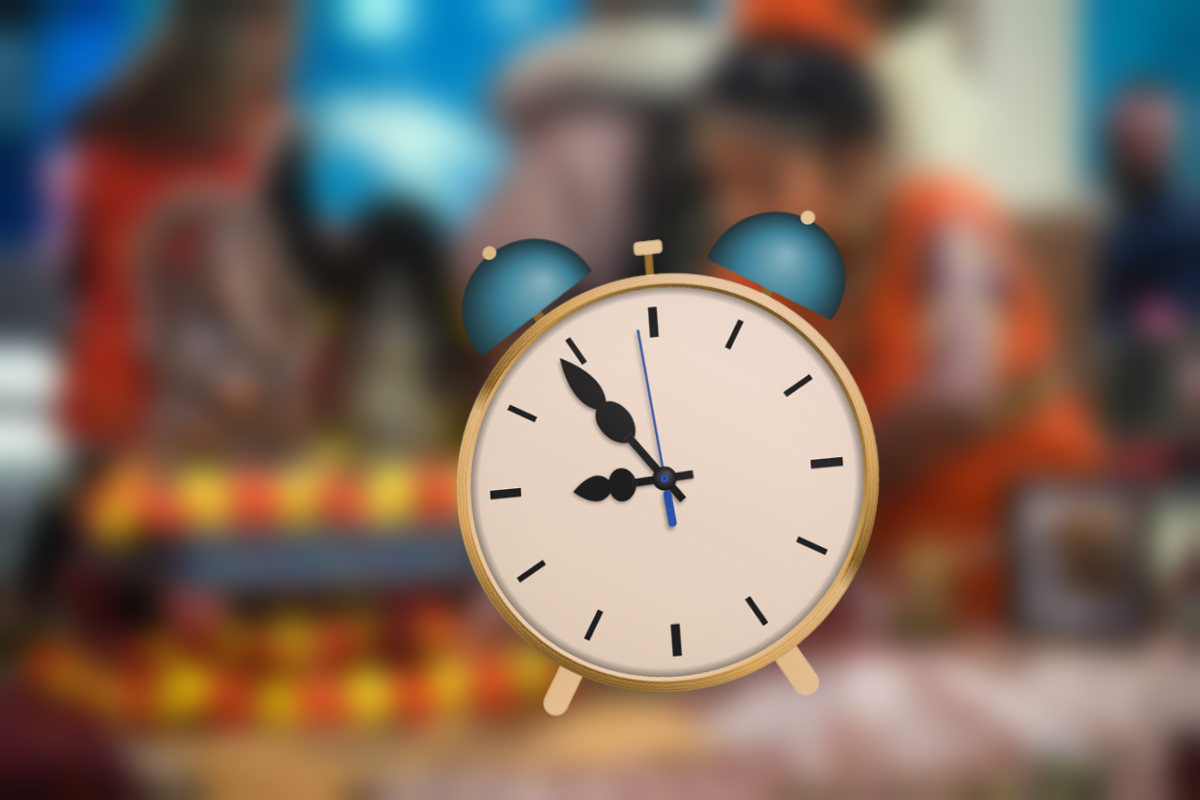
8 h 53 min 59 s
